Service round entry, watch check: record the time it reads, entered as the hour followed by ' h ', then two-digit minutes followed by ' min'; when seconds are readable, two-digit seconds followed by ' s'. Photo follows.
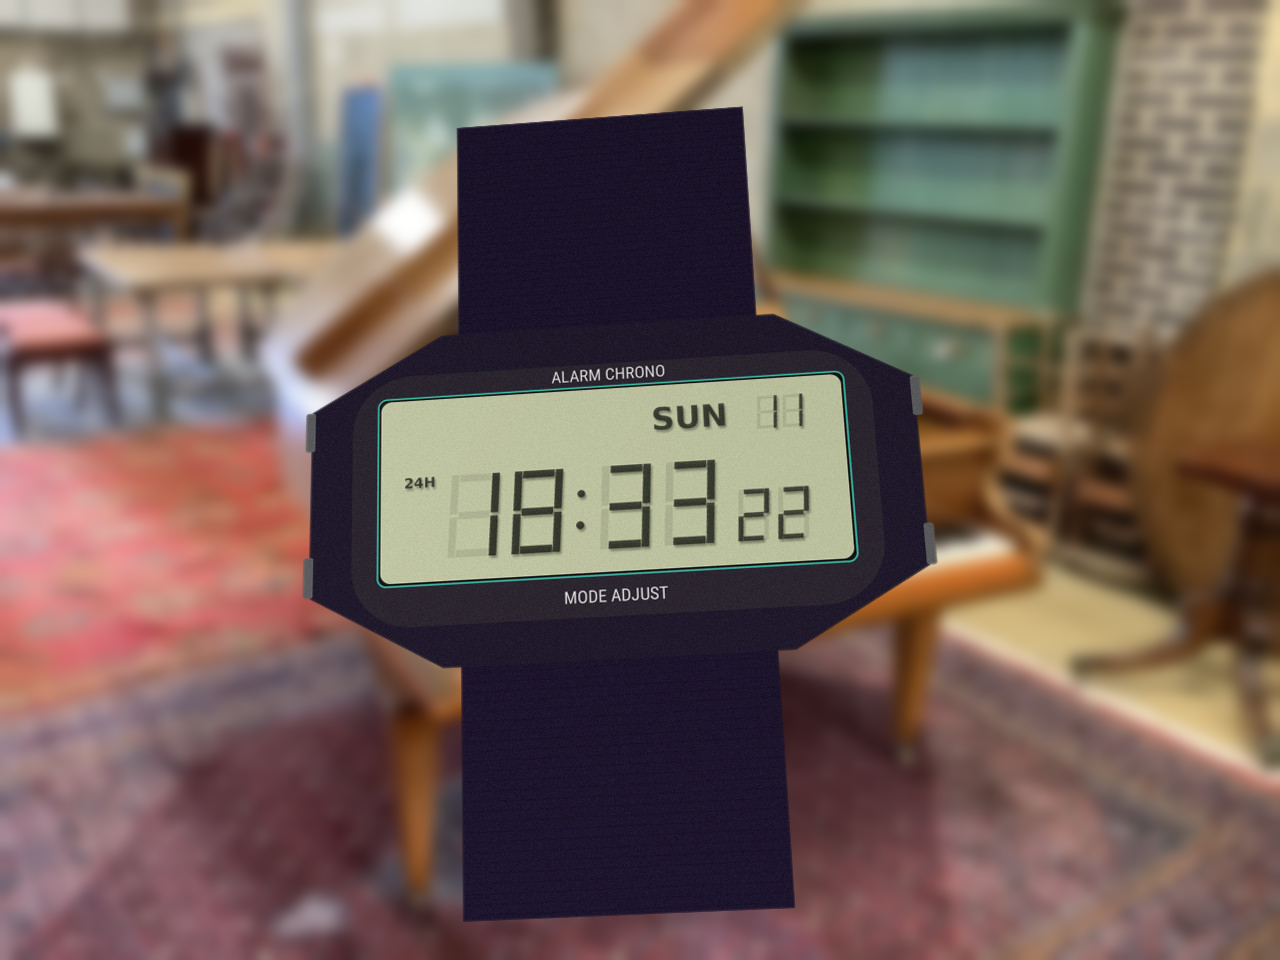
18 h 33 min 22 s
